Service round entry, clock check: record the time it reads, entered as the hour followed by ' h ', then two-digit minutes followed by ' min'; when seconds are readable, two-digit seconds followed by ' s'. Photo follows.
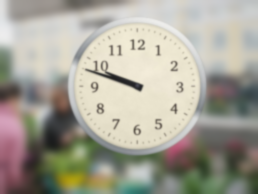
9 h 48 min
